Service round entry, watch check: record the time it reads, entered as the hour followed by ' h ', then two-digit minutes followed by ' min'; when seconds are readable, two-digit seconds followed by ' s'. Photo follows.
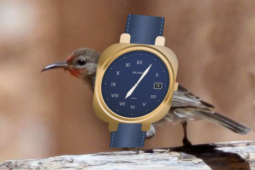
7 h 05 min
